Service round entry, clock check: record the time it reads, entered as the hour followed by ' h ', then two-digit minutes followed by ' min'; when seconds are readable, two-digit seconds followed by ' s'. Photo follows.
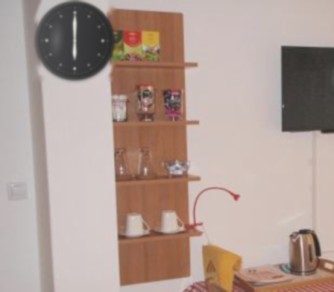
6 h 00 min
